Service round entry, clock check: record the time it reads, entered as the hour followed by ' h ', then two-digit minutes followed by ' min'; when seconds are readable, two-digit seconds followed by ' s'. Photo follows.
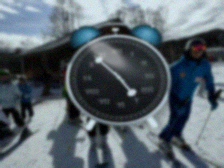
4 h 53 min
